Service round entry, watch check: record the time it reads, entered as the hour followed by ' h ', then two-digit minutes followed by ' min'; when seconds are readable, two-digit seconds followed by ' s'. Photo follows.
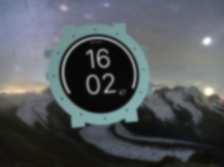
16 h 02 min
